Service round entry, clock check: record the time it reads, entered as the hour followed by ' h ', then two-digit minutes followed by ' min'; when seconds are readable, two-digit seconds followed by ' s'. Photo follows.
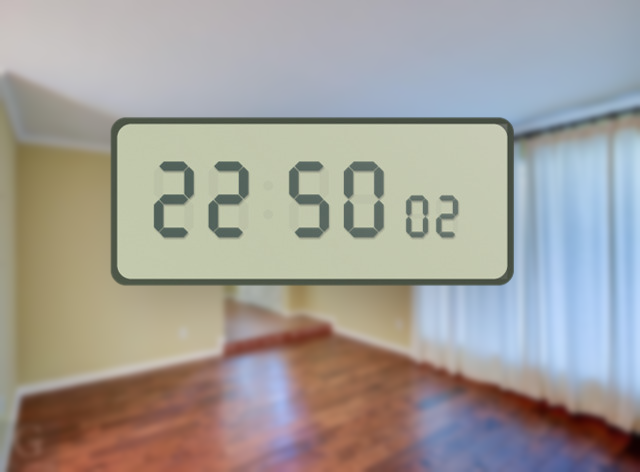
22 h 50 min 02 s
